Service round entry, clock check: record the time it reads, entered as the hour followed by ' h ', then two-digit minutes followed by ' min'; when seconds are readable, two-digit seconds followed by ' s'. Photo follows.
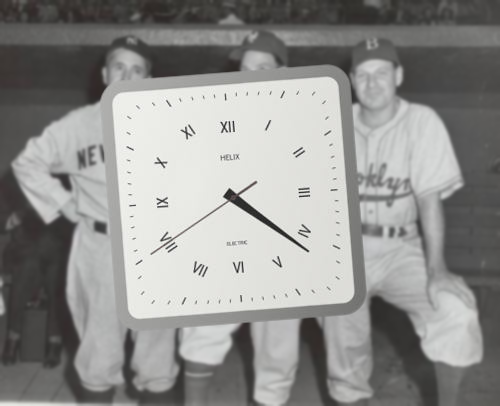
4 h 21 min 40 s
